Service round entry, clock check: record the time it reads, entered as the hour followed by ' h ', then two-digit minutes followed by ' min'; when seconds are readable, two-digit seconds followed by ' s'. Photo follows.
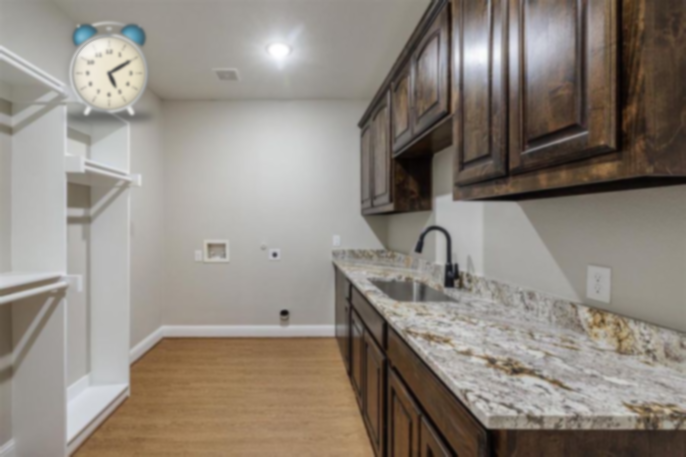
5 h 10 min
